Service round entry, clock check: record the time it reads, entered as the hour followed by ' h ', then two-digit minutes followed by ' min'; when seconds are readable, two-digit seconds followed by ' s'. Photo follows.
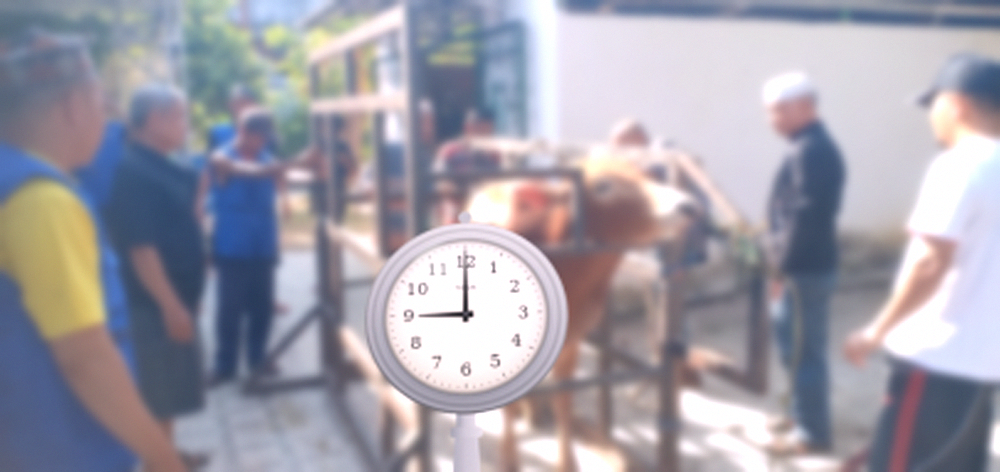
9 h 00 min
